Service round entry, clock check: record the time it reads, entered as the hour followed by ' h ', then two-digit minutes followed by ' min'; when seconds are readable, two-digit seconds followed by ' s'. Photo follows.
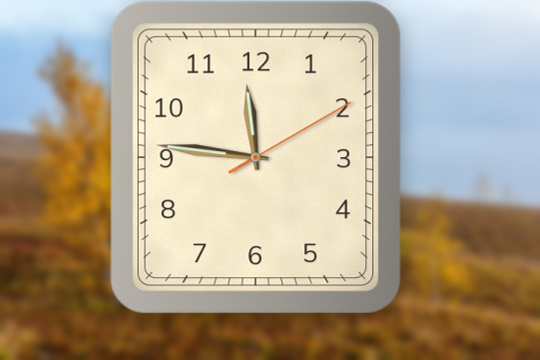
11 h 46 min 10 s
